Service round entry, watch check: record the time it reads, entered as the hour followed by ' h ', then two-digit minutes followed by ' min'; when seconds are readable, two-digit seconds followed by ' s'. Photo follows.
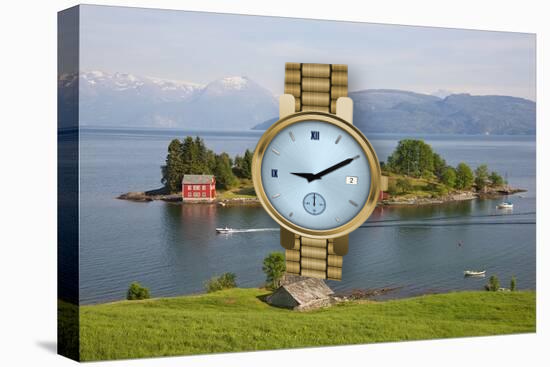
9 h 10 min
